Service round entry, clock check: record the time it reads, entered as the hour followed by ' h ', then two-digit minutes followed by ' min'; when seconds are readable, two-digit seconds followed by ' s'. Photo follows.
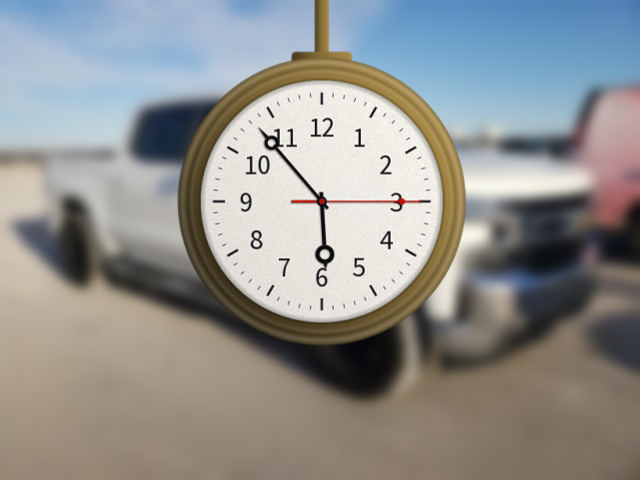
5 h 53 min 15 s
